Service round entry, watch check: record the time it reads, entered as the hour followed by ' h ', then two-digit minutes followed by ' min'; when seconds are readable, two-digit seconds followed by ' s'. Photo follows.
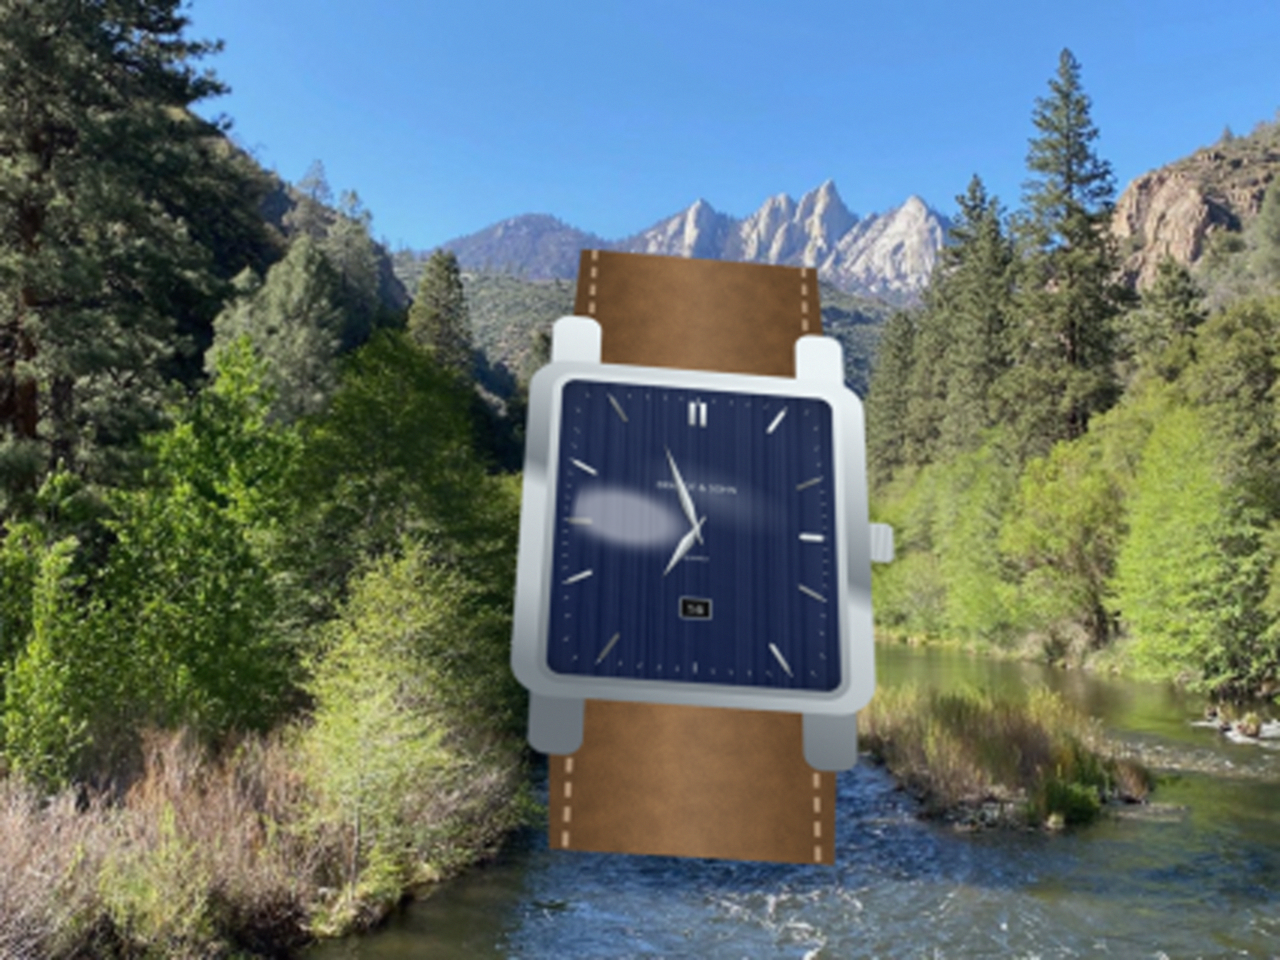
6 h 57 min
